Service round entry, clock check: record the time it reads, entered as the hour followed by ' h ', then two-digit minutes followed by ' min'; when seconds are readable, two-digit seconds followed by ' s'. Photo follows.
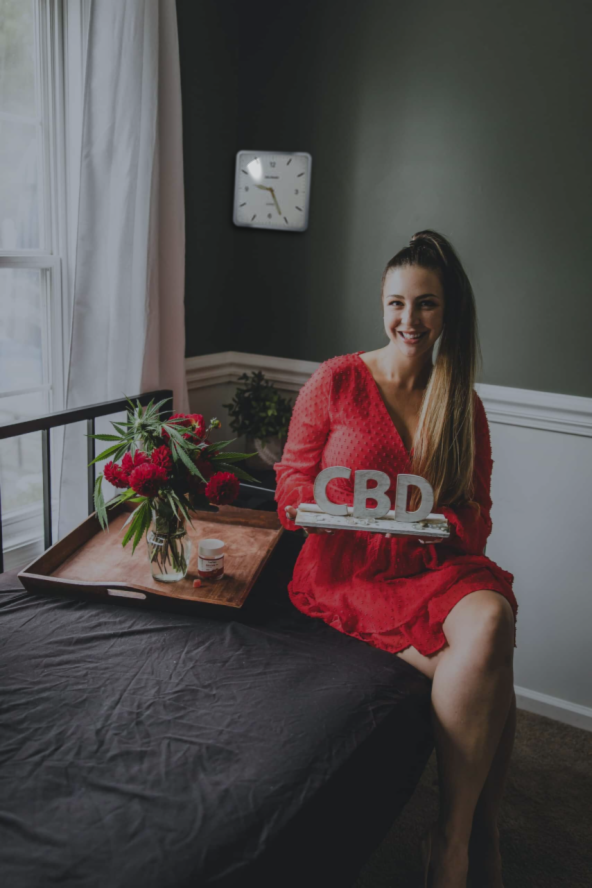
9 h 26 min
